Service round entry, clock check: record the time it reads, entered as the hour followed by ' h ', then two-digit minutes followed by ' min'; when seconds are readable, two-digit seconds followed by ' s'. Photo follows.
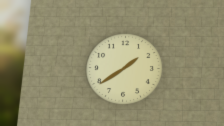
1 h 39 min
